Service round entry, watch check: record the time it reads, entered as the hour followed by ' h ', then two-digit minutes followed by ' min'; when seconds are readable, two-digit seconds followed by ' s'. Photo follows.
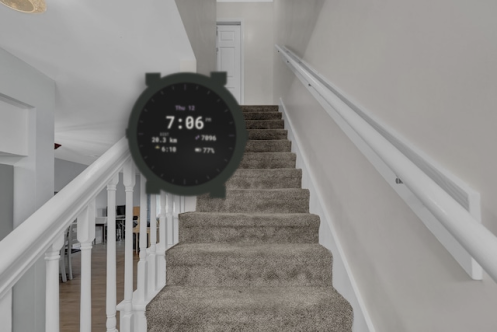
7 h 06 min
